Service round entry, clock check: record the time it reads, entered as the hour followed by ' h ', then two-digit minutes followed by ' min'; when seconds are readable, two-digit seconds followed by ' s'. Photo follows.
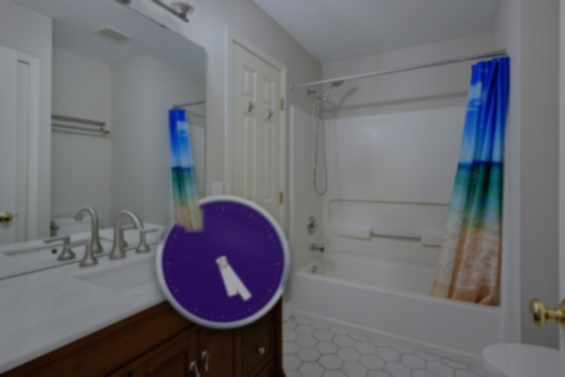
5 h 24 min
